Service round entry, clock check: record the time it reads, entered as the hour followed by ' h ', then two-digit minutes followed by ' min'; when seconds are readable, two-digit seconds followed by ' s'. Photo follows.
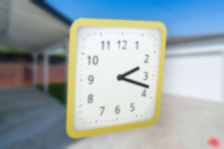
2 h 18 min
